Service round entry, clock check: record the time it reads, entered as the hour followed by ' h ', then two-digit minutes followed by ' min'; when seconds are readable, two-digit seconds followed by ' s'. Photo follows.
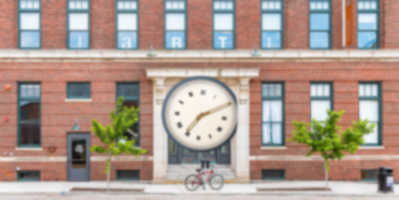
7 h 10 min
